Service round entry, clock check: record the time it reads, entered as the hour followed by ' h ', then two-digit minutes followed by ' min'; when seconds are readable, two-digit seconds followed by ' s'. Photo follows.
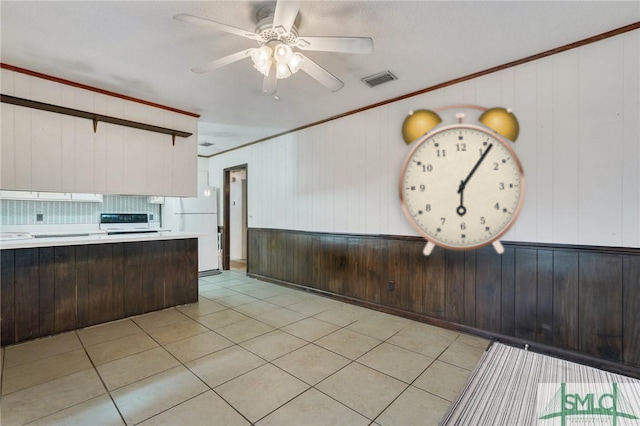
6 h 06 min
